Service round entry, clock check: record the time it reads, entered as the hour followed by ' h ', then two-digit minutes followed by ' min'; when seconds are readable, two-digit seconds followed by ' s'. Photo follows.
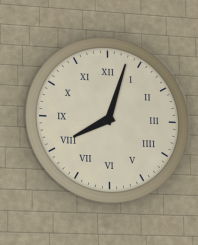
8 h 03 min
